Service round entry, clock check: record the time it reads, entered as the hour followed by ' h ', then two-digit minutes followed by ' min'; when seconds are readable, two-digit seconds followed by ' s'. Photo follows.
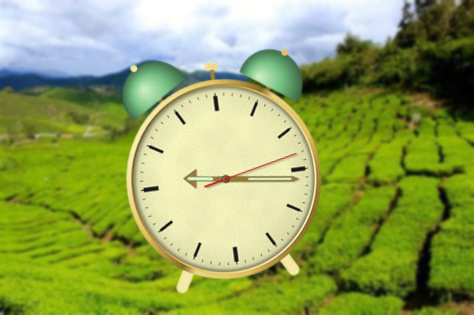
9 h 16 min 13 s
